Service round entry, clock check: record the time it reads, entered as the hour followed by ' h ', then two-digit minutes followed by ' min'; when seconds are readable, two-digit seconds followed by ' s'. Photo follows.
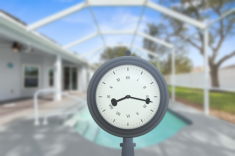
8 h 17 min
